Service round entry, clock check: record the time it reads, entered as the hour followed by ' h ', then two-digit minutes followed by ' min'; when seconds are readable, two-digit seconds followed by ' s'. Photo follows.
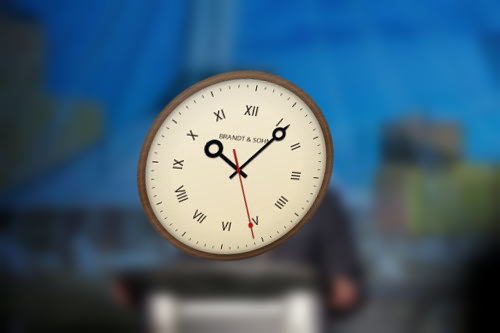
10 h 06 min 26 s
